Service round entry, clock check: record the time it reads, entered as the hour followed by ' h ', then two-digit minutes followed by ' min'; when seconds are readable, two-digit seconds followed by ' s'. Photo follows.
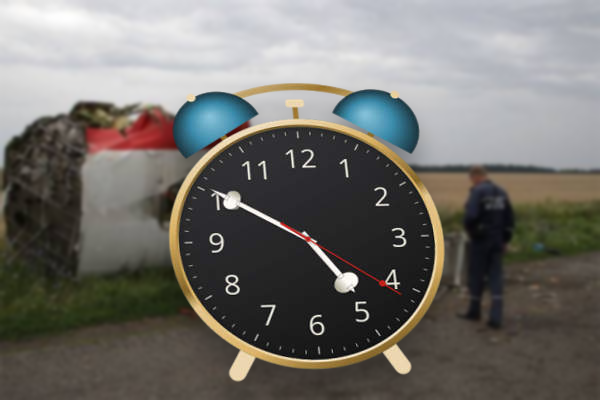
4 h 50 min 21 s
